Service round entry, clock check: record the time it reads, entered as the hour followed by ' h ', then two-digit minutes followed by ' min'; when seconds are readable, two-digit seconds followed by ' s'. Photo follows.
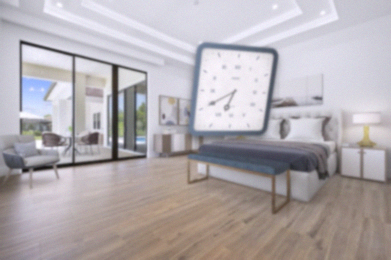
6 h 40 min
